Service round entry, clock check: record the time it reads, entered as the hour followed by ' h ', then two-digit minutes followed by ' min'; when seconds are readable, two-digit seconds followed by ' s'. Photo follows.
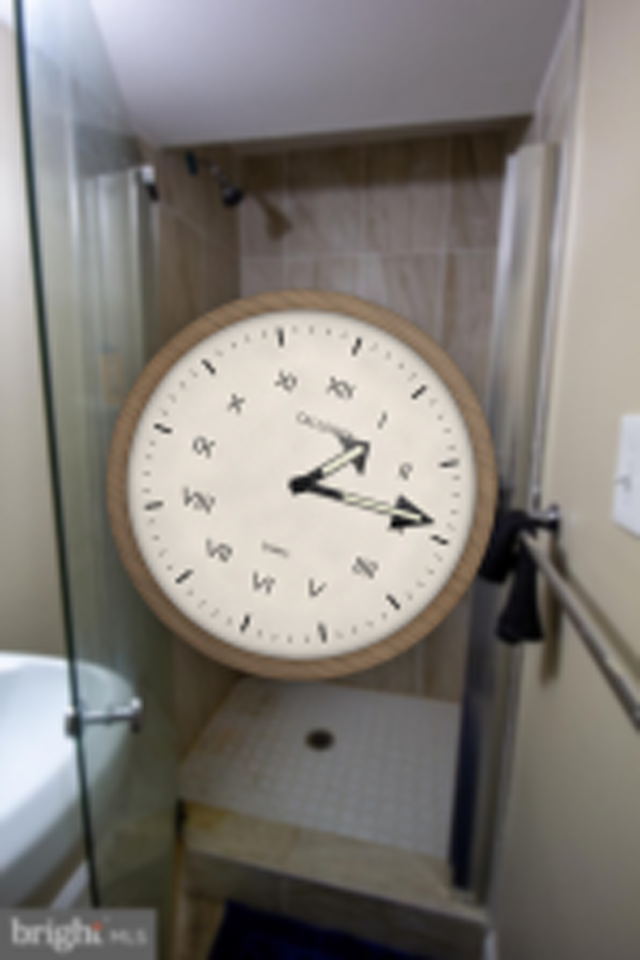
1 h 14 min
